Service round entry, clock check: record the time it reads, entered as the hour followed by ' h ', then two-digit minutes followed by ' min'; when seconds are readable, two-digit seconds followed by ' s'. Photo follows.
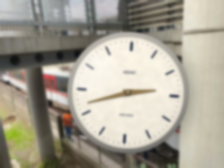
2 h 42 min
